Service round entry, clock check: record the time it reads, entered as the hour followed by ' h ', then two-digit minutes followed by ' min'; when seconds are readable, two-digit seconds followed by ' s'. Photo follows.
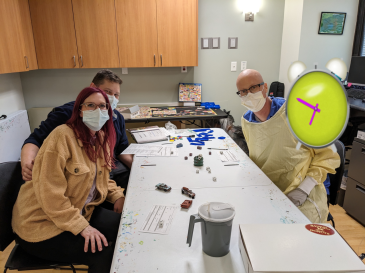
6 h 49 min
